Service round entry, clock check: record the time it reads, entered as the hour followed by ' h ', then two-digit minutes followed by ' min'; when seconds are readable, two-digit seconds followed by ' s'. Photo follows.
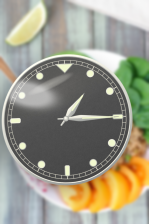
1 h 15 min
